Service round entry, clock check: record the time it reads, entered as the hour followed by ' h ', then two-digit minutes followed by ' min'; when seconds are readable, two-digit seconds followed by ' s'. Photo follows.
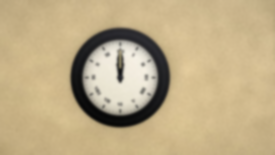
12 h 00 min
